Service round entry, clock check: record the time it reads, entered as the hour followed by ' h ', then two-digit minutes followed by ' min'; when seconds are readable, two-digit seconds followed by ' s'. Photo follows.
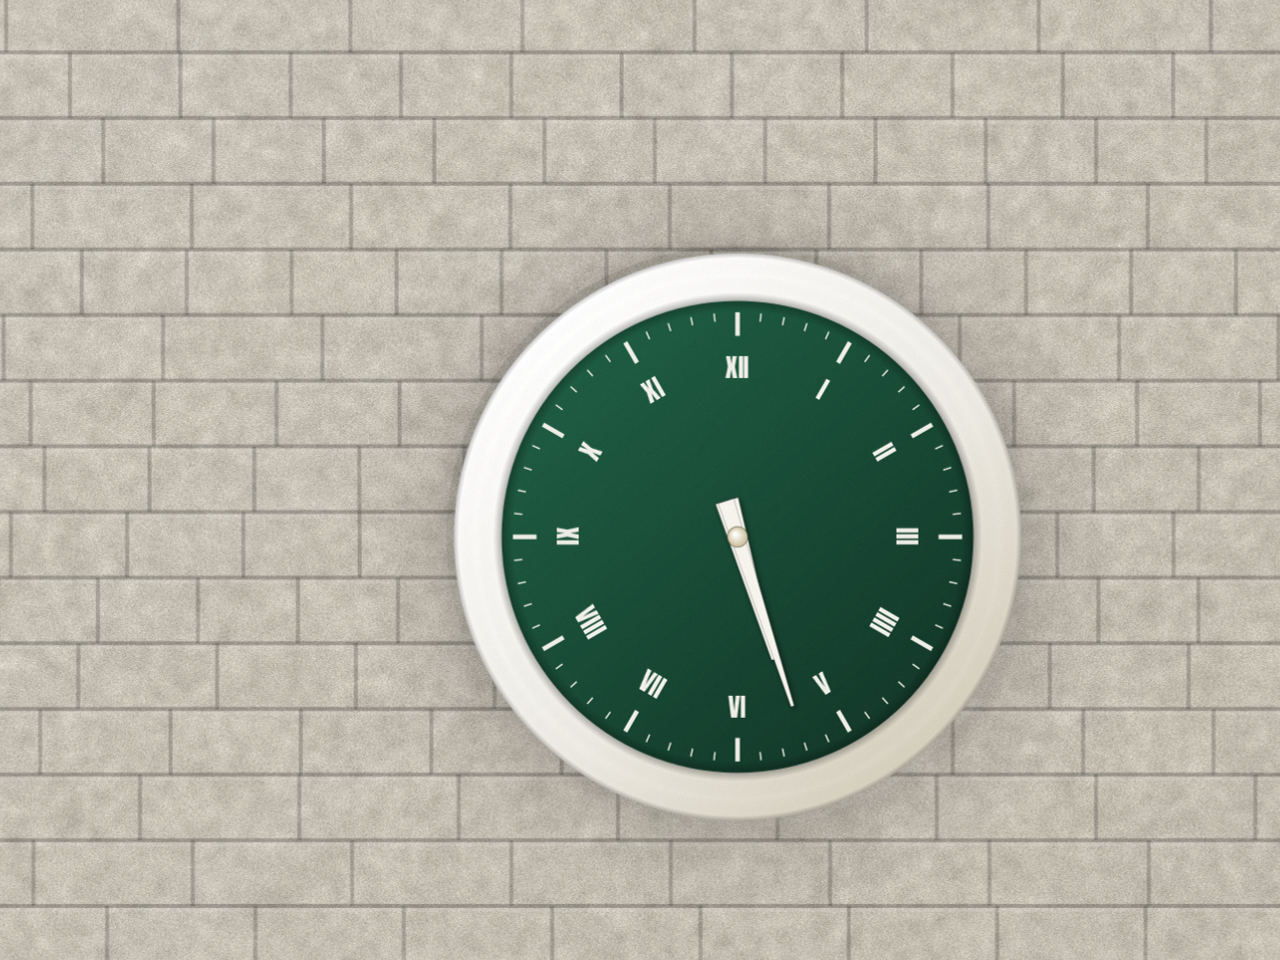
5 h 27 min
